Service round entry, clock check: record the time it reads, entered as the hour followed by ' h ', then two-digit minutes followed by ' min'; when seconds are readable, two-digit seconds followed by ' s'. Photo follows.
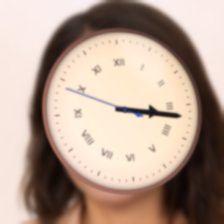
3 h 16 min 49 s
